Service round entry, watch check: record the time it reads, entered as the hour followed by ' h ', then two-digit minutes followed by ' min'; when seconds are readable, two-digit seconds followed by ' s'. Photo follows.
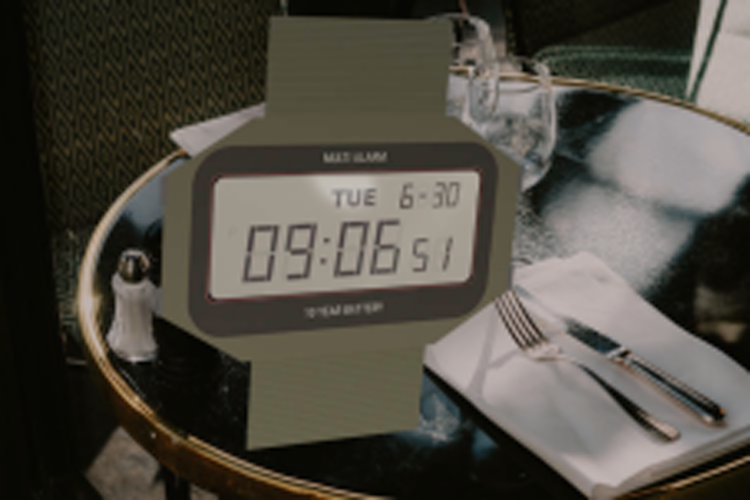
9 h 06 min 51 s
